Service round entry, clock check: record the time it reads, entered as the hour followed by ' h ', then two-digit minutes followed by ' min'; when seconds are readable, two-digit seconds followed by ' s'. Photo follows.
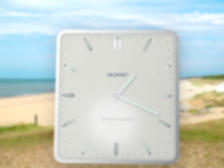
1 h 19 min
